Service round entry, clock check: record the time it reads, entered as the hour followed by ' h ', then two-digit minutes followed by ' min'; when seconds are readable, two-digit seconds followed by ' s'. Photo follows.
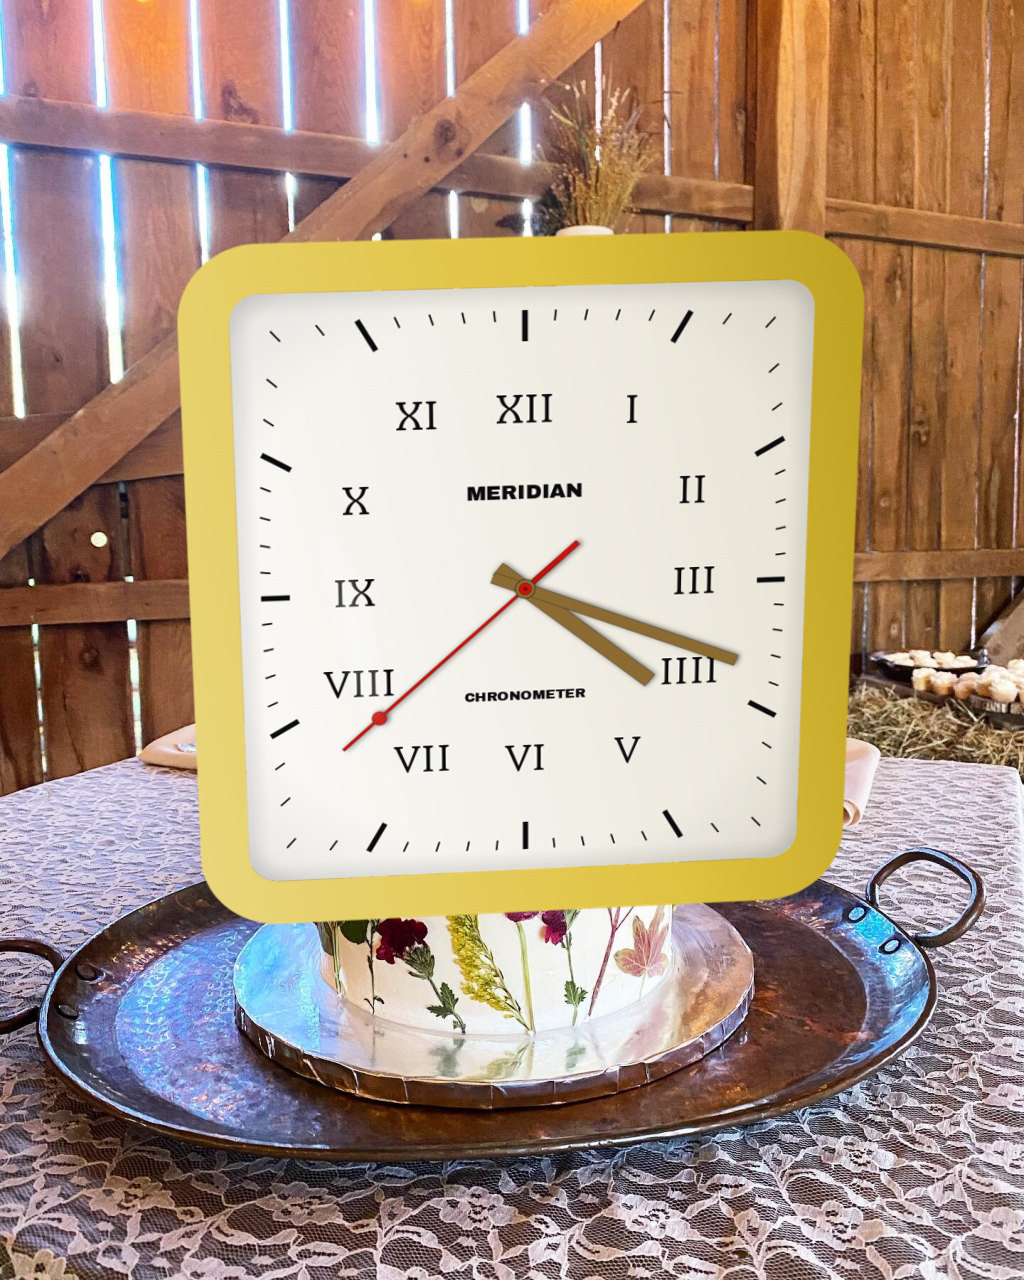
4 h 18 min 38 s
